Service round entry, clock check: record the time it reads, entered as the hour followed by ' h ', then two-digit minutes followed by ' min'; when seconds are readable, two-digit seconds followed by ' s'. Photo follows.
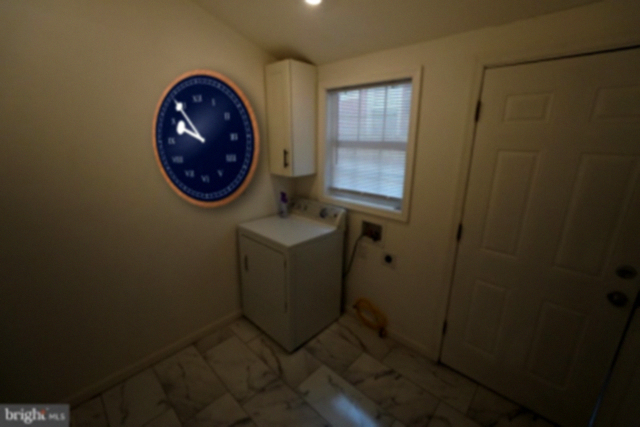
9 h 54 min
